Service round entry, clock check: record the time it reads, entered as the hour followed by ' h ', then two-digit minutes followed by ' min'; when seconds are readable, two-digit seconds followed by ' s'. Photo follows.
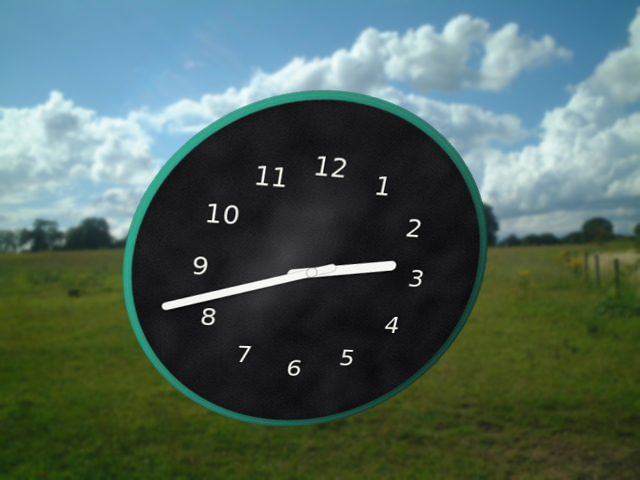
2 h 42 min
